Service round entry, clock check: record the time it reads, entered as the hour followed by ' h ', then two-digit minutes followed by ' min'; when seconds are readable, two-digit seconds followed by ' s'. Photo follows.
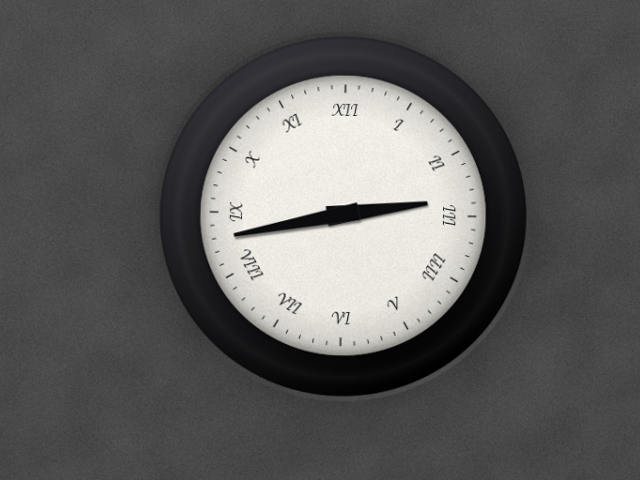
2 h 43 min
